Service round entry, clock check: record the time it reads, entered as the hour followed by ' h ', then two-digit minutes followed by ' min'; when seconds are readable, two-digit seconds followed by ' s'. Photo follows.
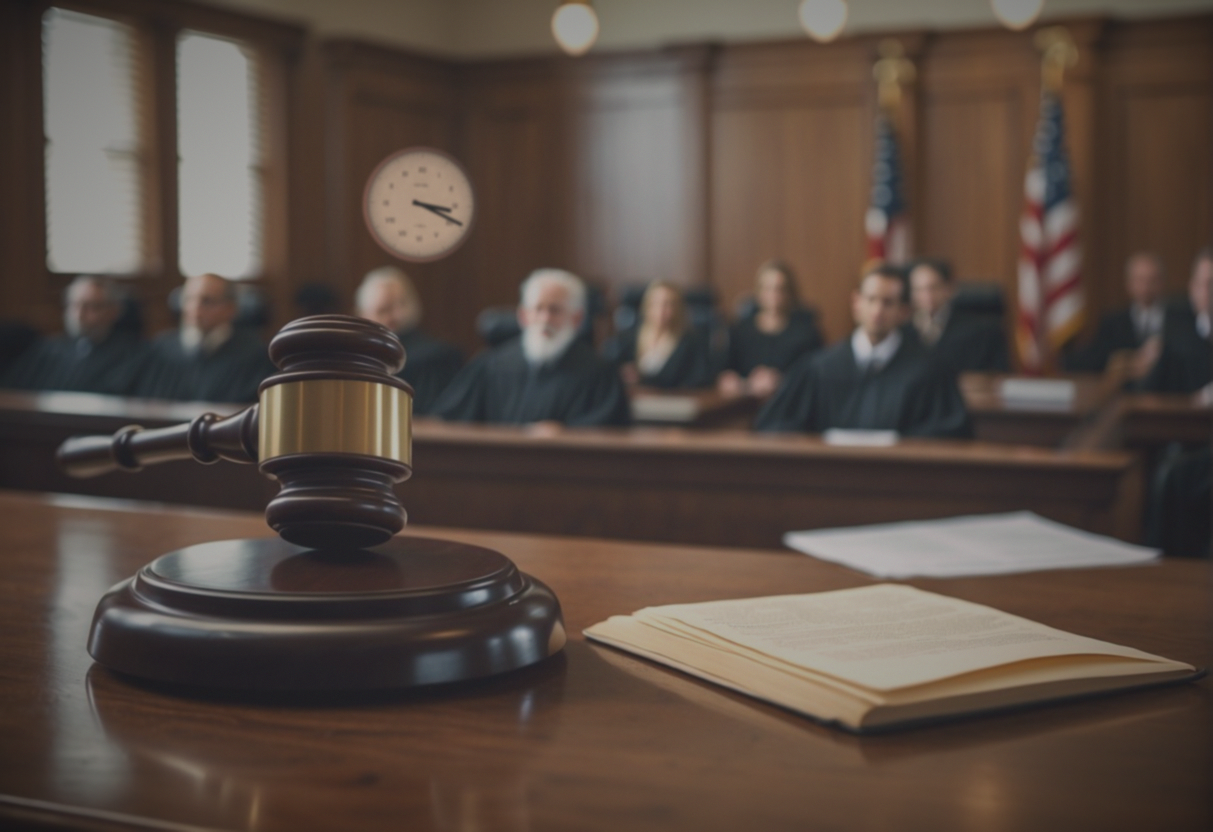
3 h 19 min
